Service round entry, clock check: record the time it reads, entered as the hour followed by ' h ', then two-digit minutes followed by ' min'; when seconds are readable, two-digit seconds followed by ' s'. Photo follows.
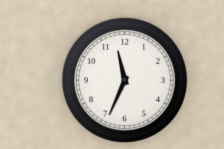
11 h 34 min
